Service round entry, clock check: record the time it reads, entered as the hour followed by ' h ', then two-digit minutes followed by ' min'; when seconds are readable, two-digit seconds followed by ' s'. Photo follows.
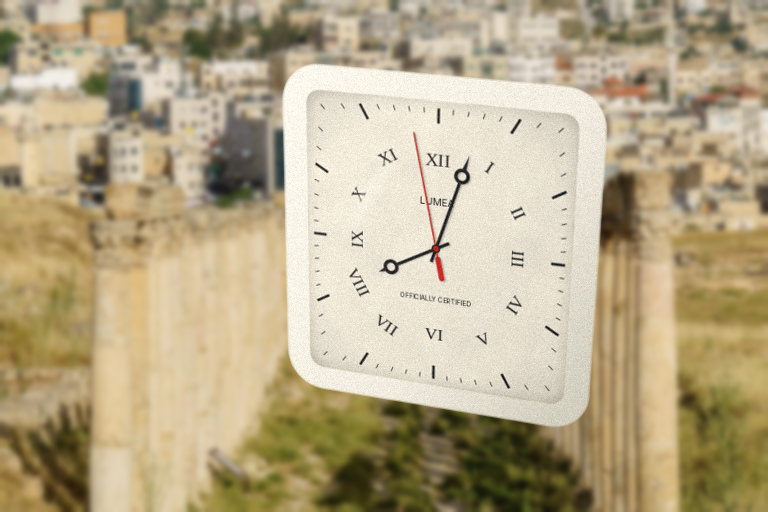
8 h 02 min 58 s
